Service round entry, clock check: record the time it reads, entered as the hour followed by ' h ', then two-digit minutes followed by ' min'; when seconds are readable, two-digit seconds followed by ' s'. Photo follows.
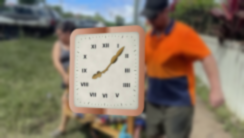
8 h 07 min
